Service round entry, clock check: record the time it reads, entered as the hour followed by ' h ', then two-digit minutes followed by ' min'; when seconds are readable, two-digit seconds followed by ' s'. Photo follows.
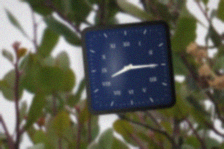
8 h 15 min
